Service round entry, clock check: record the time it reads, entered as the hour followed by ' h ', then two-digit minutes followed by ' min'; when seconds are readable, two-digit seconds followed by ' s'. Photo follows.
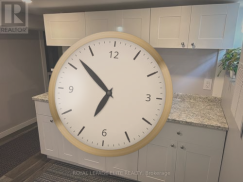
6 h 52 min
